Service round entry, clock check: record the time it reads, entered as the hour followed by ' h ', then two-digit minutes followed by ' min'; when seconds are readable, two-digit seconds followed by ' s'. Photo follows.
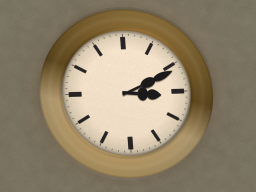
3 h 11 min
